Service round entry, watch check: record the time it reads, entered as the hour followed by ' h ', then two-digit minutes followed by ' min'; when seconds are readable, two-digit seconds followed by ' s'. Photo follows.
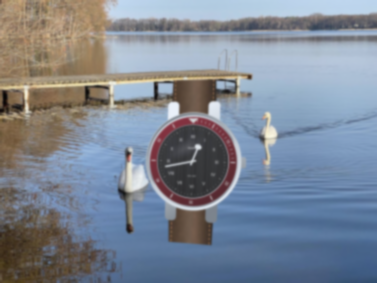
12 h 43 min
